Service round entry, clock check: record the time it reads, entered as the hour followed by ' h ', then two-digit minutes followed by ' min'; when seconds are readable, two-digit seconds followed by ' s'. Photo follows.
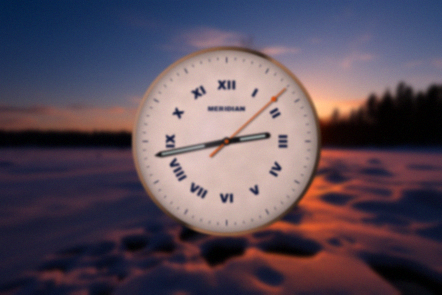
2 h 43 min 08 s
